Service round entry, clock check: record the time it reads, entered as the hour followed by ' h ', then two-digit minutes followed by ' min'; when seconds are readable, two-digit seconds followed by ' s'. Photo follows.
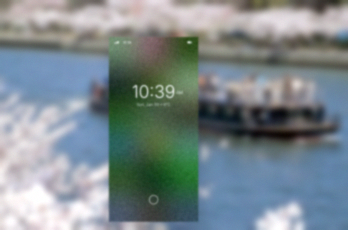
10 h 39 min
